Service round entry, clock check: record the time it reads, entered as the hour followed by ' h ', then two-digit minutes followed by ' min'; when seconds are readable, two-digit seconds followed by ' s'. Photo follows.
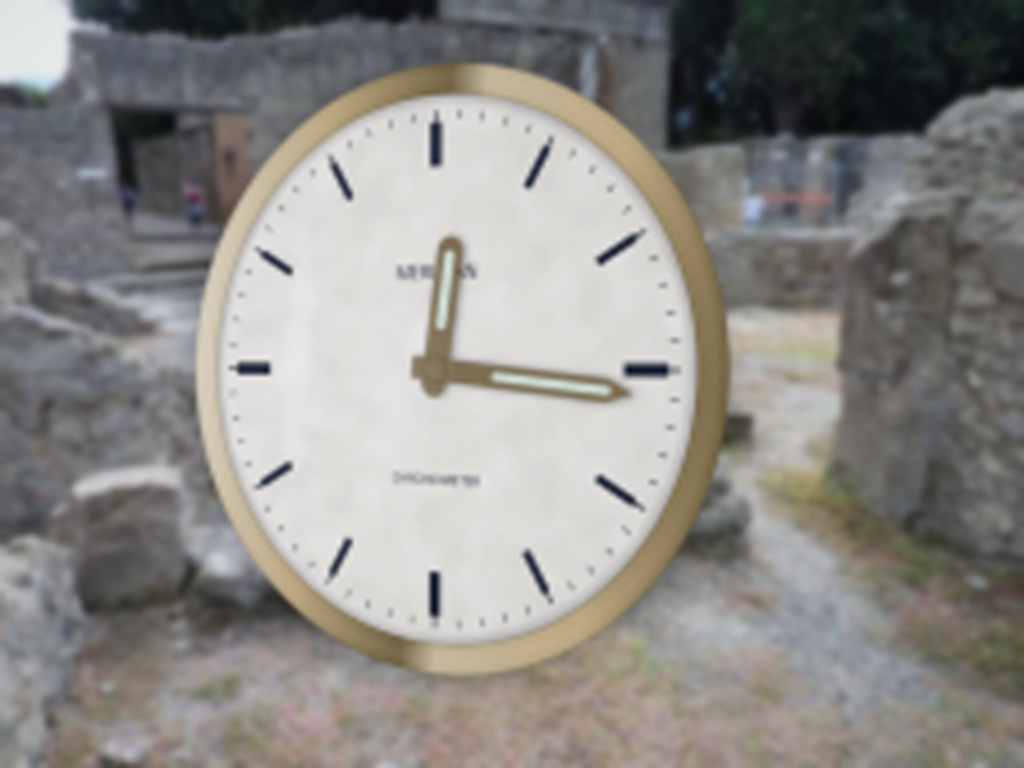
12 h 16 min
